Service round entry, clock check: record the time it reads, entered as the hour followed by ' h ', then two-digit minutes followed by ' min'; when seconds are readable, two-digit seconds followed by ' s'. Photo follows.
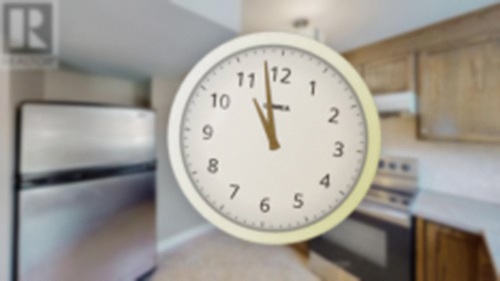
10 h 58 min
